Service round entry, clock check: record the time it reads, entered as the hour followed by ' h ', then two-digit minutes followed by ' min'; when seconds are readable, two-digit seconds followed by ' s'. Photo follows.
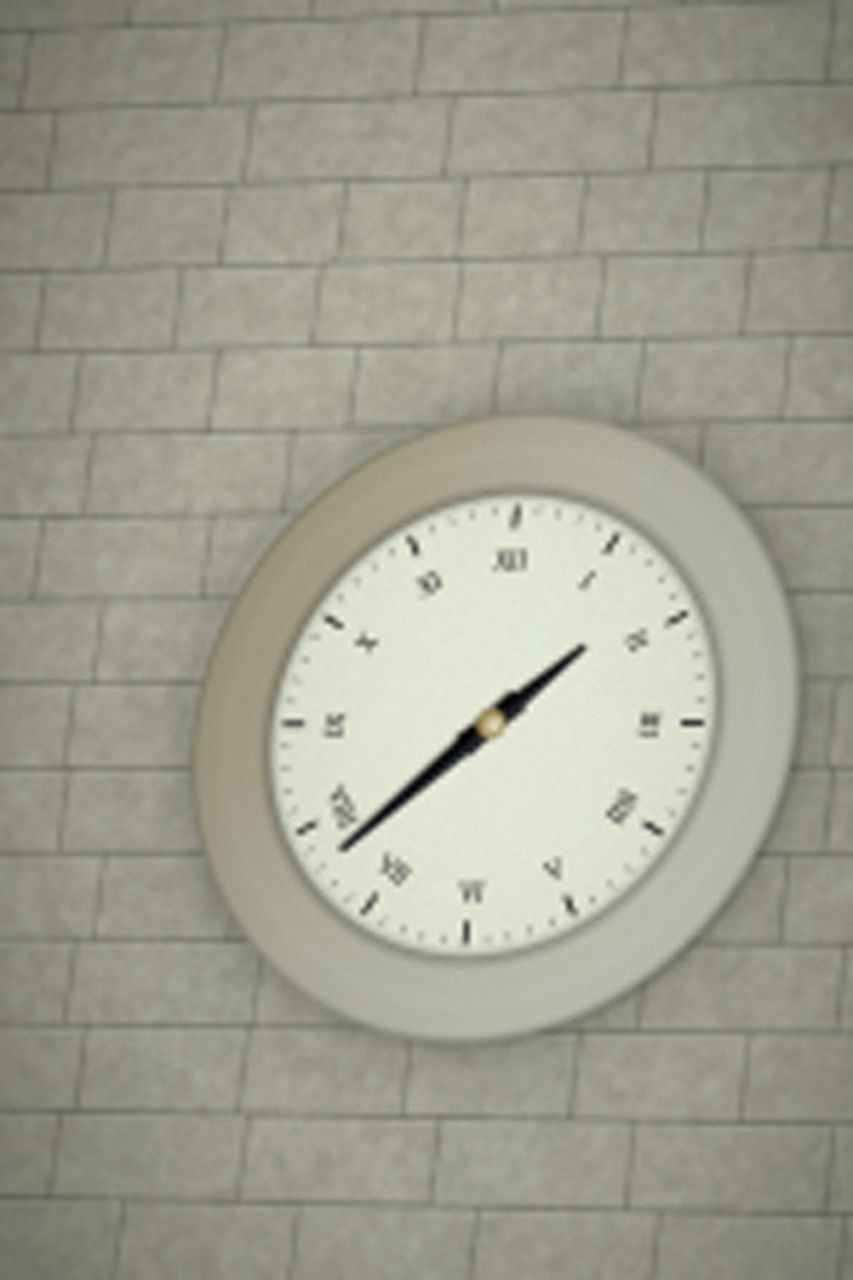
1 h 38 min
